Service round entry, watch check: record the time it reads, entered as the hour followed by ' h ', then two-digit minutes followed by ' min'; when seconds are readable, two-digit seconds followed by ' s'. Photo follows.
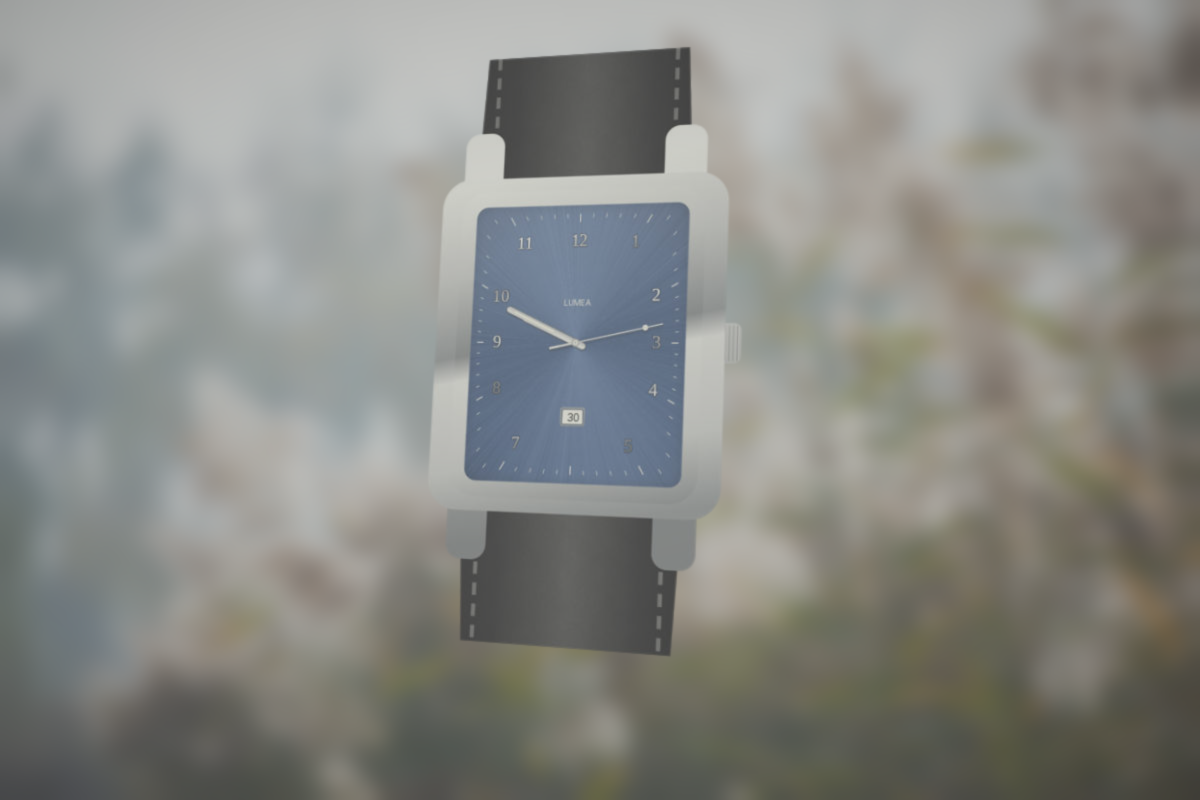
9 h 49 min 13 s
